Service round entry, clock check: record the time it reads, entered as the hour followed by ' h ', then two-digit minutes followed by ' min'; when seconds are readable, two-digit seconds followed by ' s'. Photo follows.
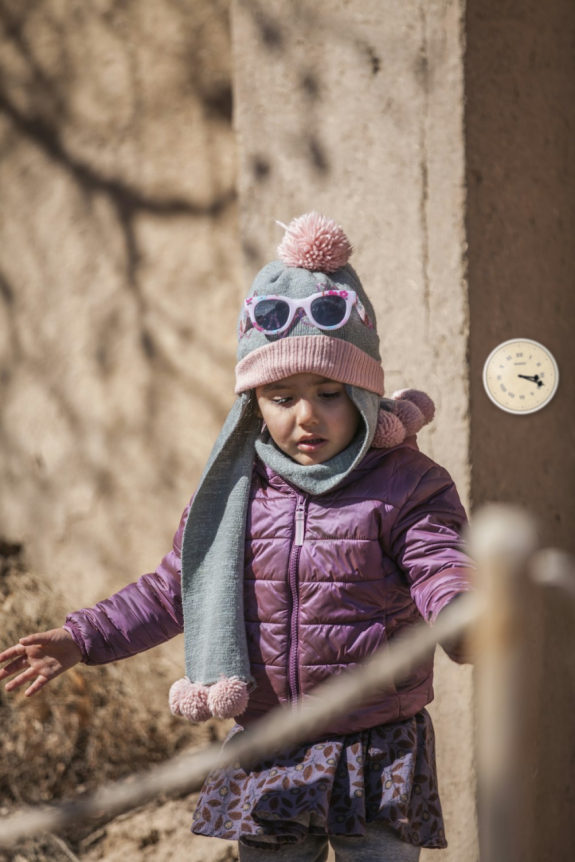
3 h 19 min
